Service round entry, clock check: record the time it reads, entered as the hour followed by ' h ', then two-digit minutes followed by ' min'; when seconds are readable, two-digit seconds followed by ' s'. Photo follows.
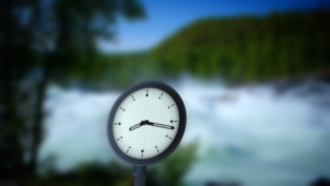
8 h 17 min
